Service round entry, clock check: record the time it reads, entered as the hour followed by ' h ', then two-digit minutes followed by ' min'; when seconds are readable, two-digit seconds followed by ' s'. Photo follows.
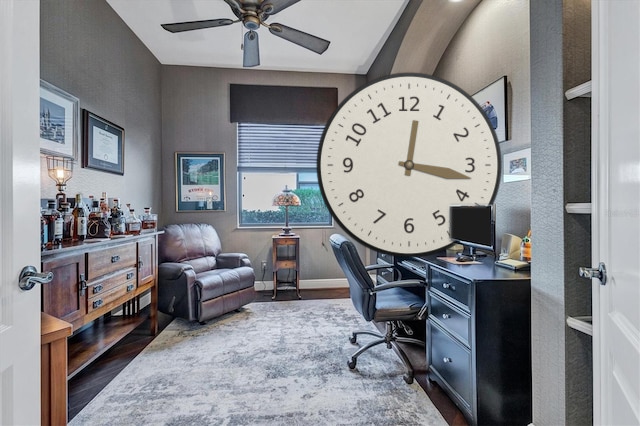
12 h 17 min
